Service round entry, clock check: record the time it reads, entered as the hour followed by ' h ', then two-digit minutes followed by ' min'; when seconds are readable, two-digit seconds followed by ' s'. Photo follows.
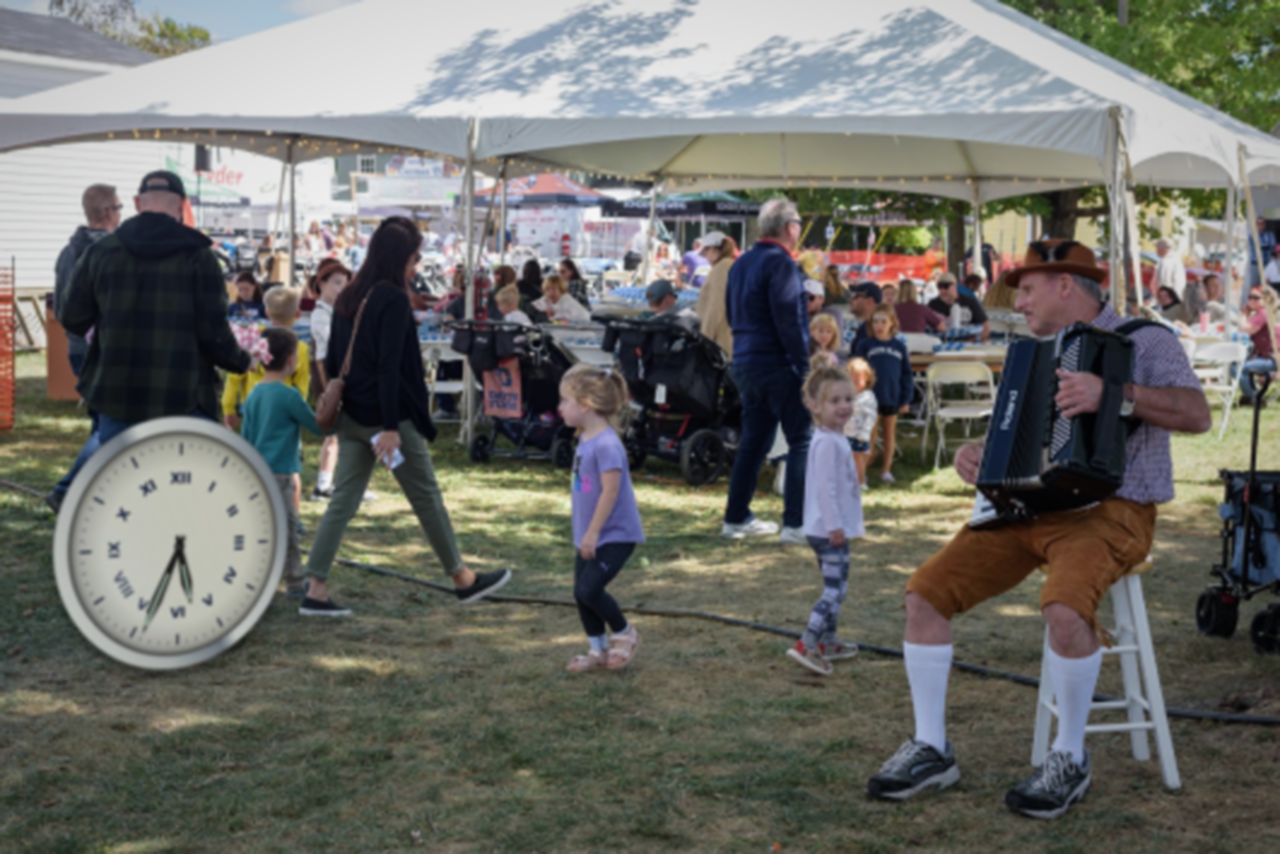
5 h 34 min
